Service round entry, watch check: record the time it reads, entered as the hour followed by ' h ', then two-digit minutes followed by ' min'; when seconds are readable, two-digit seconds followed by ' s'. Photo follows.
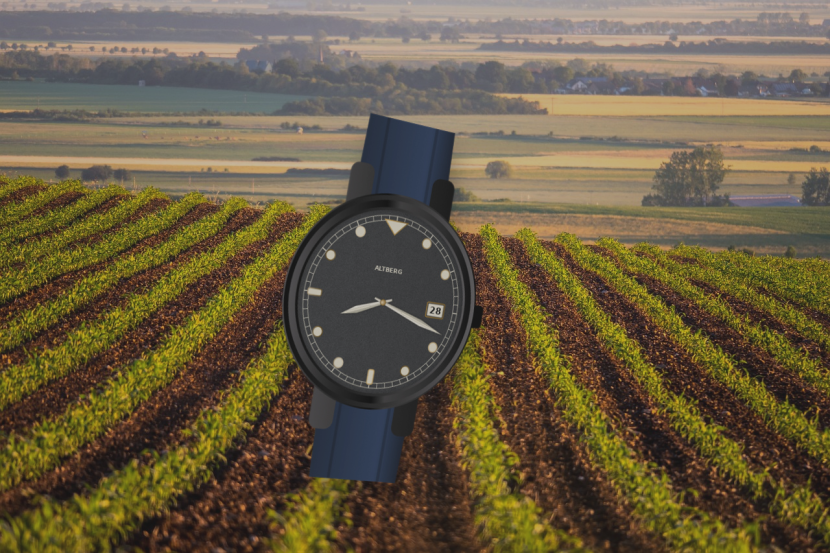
8 h 18 min
